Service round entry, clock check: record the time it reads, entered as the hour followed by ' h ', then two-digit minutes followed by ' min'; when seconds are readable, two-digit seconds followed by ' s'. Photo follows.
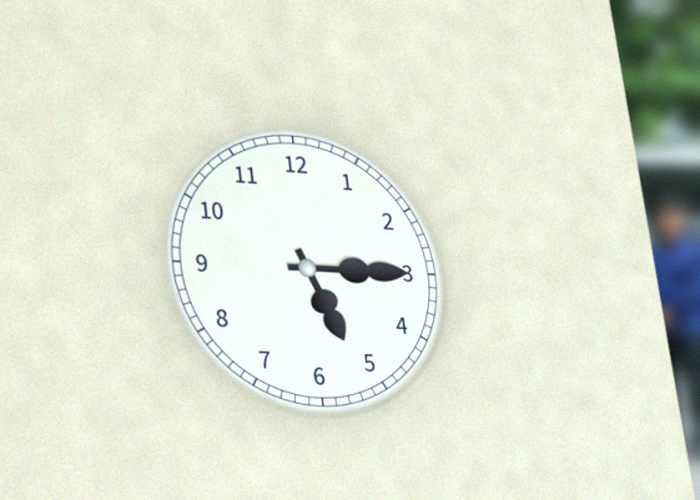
5 h 15 min
